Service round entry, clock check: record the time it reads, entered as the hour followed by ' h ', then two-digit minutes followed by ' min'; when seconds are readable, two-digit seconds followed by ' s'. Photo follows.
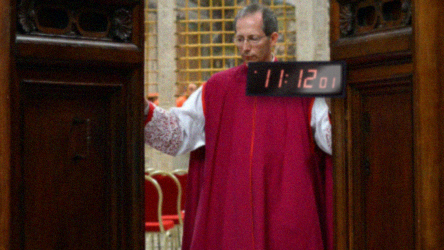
11 h 12 min
